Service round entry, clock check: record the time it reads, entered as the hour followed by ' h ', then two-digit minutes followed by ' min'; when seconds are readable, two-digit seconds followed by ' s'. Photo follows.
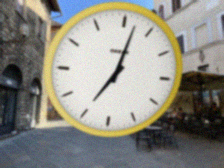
7 h 02 min
